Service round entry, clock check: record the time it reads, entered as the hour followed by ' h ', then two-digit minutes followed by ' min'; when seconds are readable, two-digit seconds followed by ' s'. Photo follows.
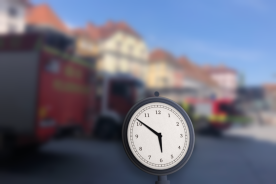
5 h 51 min
